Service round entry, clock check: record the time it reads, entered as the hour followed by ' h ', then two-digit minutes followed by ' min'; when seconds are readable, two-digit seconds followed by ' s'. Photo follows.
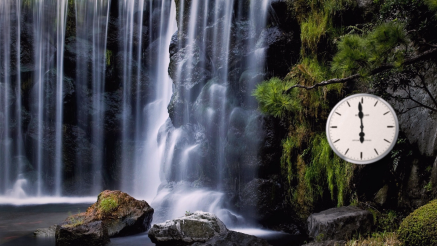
5 h 59 min
